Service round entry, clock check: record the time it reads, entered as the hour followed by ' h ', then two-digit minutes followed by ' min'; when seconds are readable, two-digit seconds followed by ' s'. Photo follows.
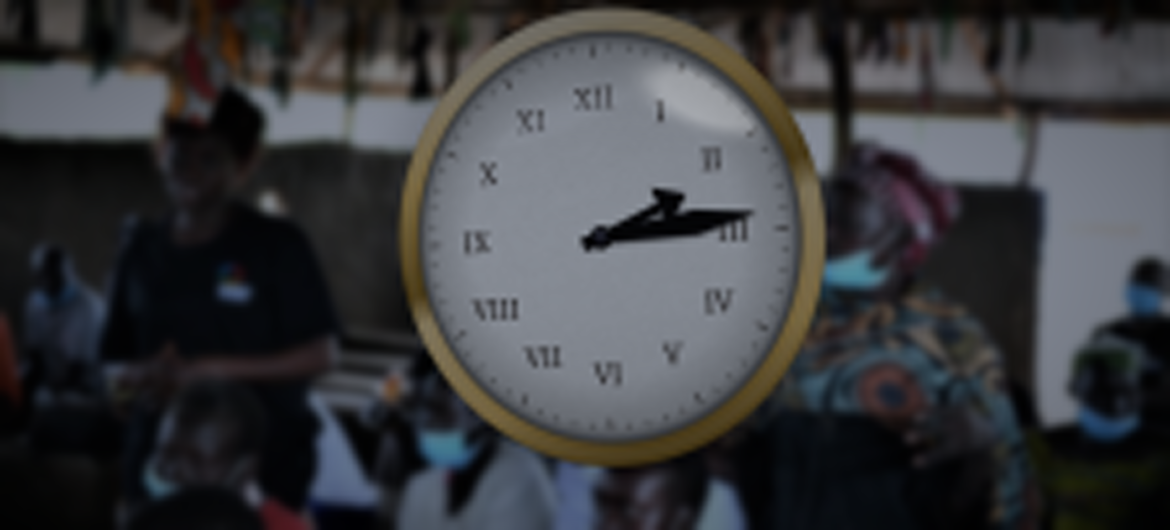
2 h 14 min
